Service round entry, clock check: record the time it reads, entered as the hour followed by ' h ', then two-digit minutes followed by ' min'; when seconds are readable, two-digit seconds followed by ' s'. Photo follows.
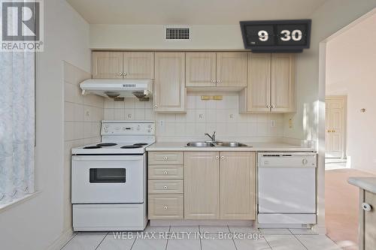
9 h 30 min
